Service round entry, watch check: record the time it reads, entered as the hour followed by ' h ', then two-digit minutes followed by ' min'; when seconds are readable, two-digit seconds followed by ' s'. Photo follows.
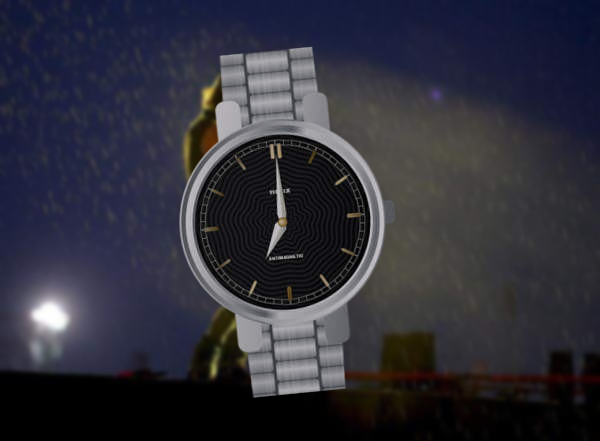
7 h 00 min
